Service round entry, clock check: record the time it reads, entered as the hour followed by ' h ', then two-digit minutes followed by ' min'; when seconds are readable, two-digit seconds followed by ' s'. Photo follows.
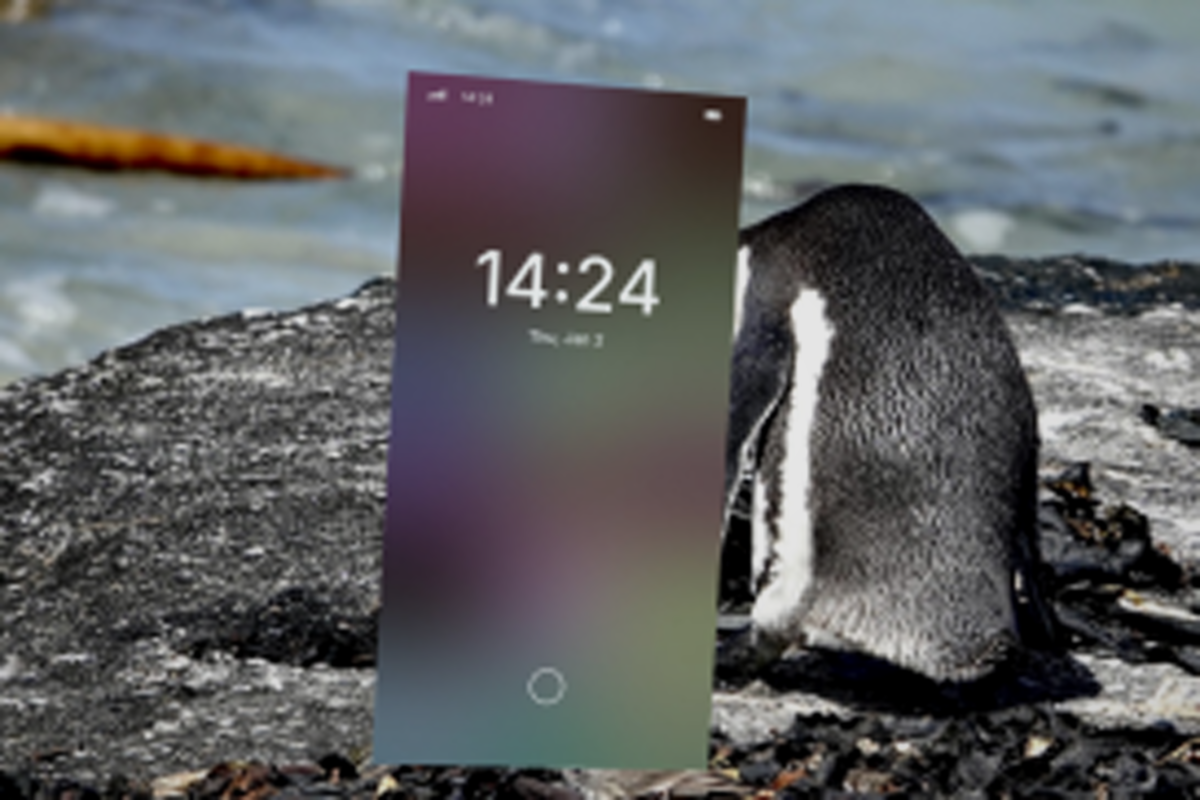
14 h 24 min
